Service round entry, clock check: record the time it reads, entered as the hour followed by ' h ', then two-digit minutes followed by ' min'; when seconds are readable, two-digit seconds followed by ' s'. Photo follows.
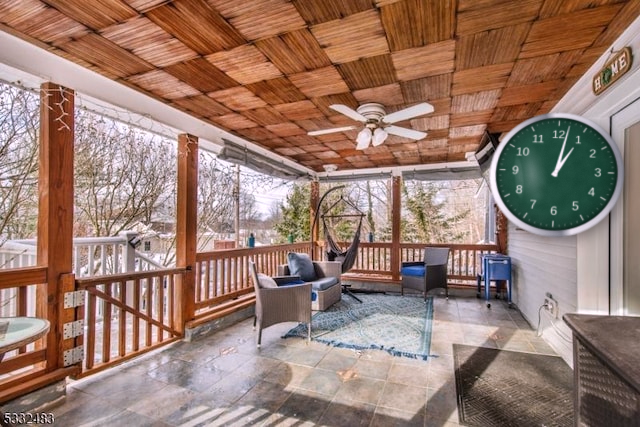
1 h 02 min
